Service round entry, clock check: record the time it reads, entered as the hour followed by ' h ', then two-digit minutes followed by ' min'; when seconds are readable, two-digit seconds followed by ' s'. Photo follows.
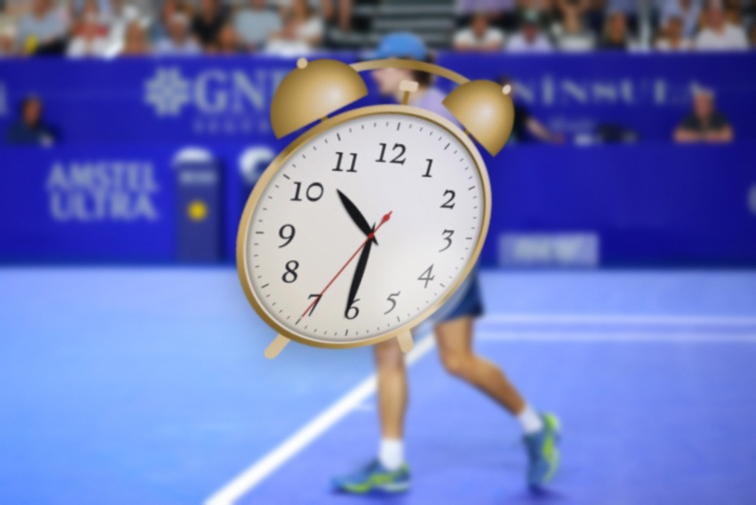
10 h 30 min 35 s
